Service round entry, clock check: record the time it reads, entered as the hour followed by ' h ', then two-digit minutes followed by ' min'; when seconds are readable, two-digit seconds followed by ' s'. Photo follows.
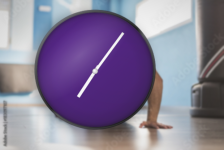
7 h 06 min
